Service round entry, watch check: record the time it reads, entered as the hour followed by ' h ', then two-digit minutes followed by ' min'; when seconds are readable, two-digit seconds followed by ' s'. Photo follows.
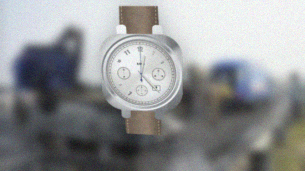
12 h 23 min
